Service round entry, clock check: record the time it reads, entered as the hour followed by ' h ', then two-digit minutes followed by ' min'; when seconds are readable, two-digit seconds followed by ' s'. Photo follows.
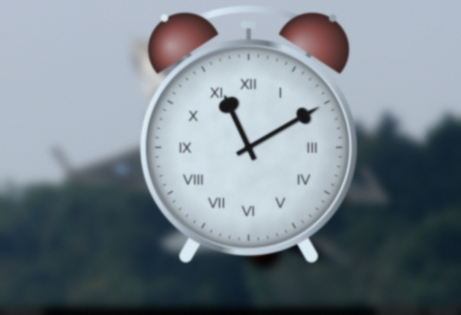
11 h 10 min
